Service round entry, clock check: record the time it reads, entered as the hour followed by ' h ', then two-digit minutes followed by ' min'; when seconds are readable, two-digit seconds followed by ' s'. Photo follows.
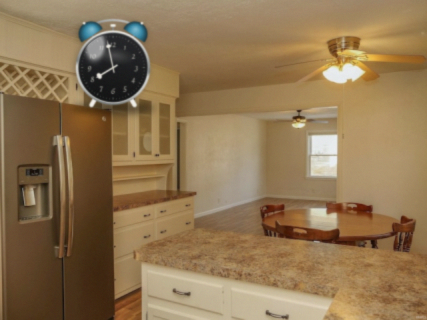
7 h 58 min
